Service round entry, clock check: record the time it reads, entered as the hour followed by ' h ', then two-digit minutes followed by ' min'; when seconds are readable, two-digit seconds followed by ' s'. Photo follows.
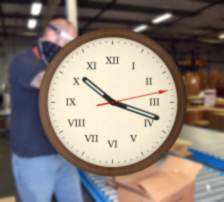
10 h 18 min 13 s
